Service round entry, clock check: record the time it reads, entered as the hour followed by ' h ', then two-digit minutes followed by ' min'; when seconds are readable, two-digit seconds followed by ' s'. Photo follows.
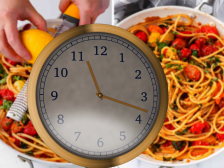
11 h 18 min
